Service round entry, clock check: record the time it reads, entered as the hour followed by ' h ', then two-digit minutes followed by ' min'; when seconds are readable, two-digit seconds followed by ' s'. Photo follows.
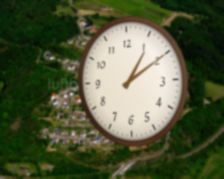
1 h 10 min
